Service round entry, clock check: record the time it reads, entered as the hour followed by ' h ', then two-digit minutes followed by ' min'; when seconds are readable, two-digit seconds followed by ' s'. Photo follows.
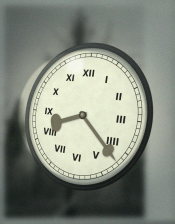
8 h 22 min
